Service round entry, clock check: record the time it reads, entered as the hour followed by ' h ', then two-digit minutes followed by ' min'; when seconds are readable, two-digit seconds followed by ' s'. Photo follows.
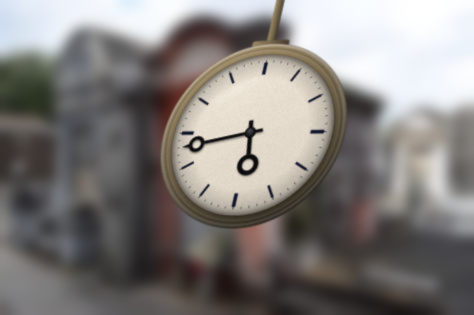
5 h 43 min
